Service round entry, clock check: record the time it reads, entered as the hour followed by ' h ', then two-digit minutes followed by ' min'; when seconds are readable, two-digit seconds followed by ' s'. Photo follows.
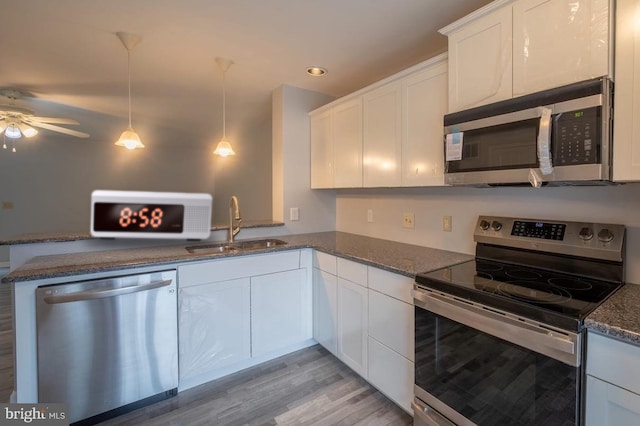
8 h 58 min
